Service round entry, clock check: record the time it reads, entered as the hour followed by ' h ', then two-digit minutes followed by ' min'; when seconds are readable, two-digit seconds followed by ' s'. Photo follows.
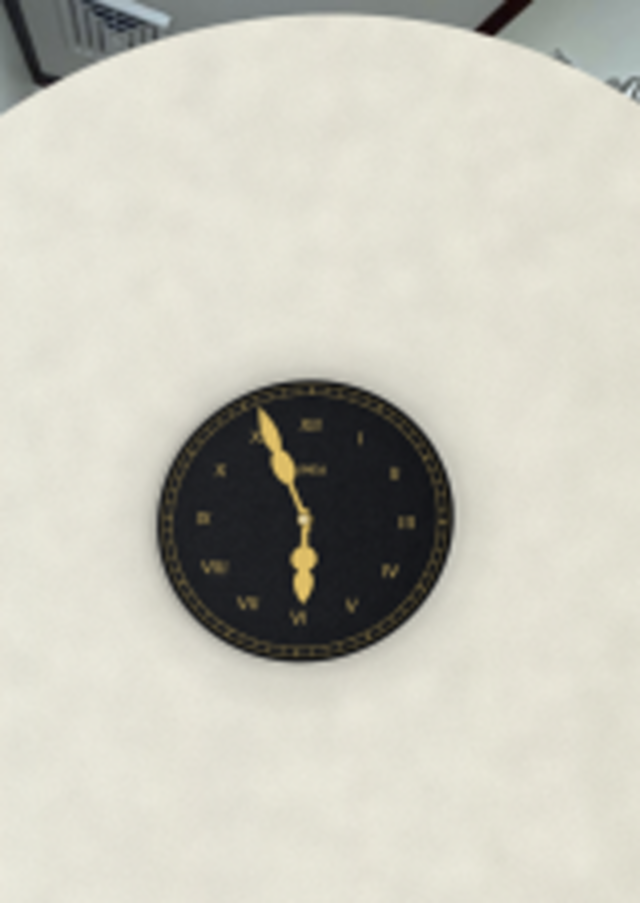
5 h 56 min
